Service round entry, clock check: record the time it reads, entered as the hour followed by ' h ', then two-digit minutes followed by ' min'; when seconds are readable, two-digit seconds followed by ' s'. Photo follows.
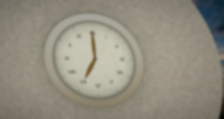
7 h 00 min
